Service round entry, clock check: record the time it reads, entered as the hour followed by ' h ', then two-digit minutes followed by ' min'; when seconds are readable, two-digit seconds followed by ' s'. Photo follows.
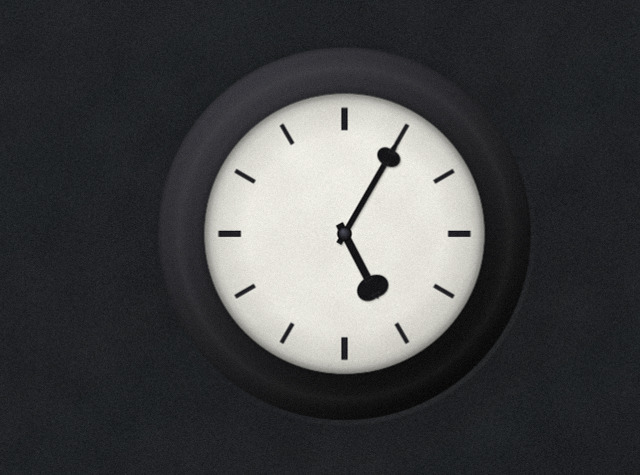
5 h 05 min
